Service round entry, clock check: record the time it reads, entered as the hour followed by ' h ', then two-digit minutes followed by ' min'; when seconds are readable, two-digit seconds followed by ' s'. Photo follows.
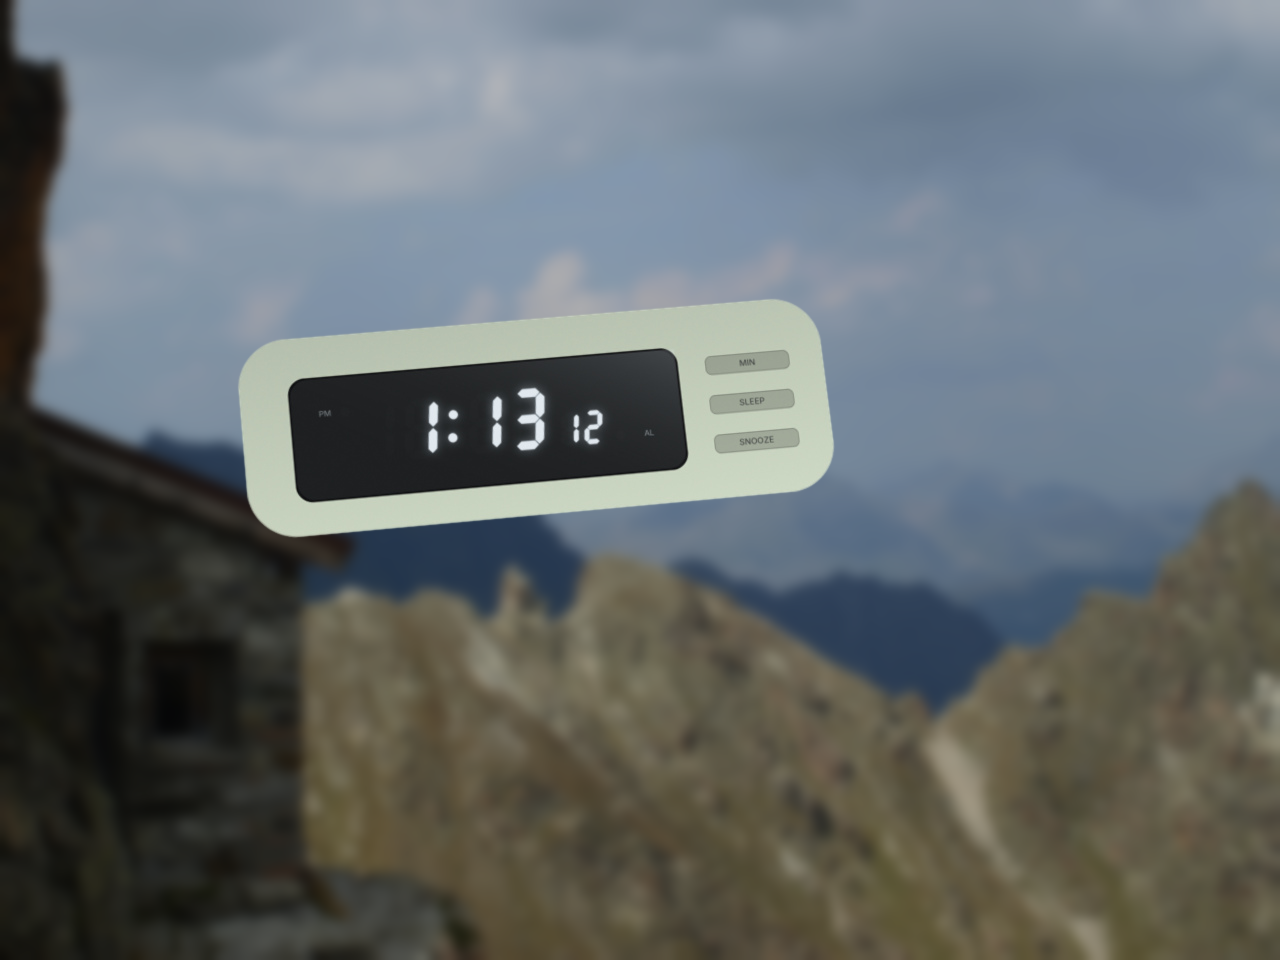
1 h 13 min 12 s
